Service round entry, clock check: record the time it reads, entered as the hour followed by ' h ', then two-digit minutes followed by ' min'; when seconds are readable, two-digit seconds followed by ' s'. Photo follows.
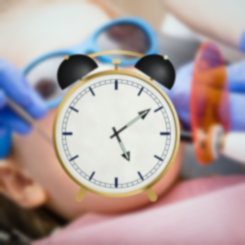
5 h 09 min
